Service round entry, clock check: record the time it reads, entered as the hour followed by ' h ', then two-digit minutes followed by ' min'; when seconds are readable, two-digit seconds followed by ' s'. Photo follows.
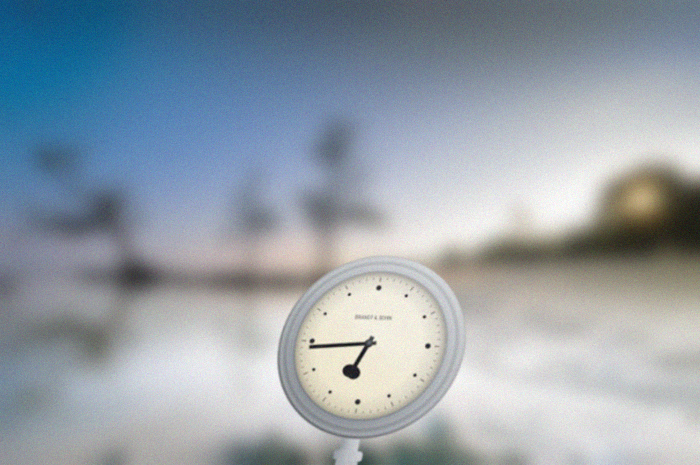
6 h 44 min
